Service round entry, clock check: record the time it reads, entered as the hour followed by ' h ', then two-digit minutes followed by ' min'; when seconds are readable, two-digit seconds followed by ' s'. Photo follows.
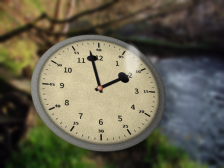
1 h 58 min
